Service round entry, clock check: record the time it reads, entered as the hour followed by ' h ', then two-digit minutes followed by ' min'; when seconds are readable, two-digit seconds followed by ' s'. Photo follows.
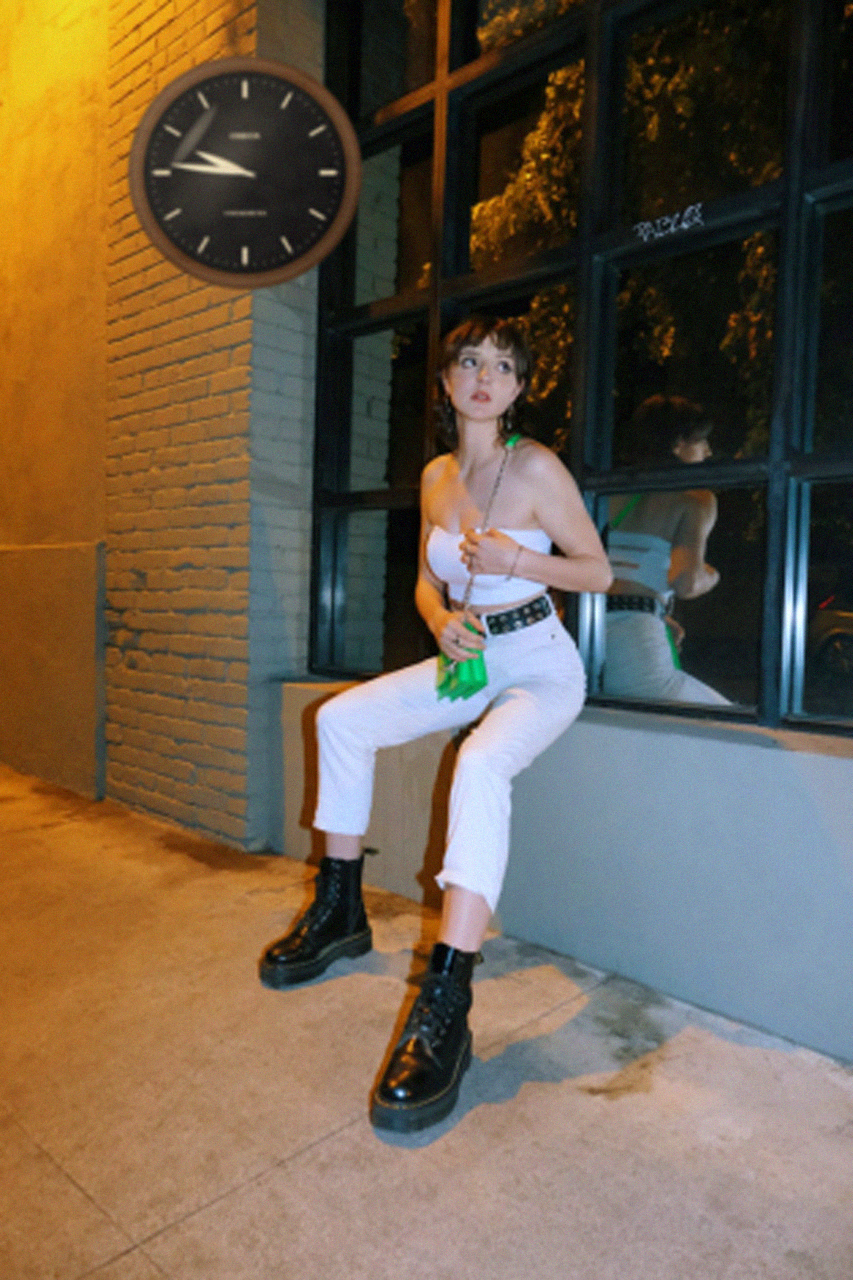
9 h 46 min
